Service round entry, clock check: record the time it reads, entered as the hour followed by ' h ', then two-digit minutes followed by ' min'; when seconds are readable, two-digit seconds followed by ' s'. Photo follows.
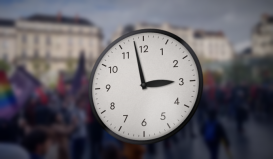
2 h 58 min
